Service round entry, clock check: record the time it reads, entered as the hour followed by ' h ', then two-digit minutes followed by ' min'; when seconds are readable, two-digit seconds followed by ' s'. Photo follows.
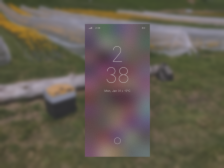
2 h 38 min
